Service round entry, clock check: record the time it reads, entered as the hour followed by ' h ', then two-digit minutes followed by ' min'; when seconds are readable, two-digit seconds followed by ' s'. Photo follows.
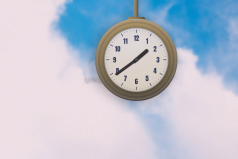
1 h 39 min
